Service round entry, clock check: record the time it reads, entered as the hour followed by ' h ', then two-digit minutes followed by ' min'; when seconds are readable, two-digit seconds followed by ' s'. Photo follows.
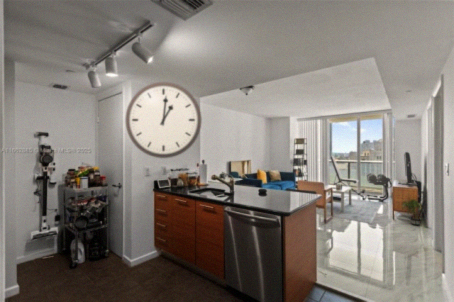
1 h 01 min
